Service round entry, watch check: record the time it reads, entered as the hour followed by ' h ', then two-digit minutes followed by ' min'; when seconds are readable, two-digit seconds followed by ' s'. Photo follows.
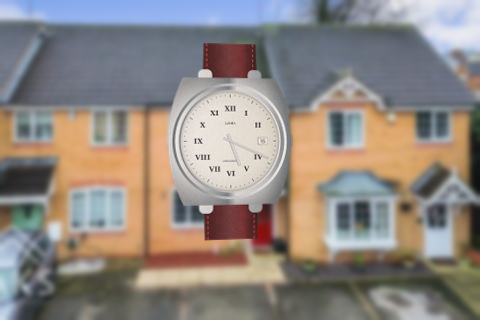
5 h 19 min
